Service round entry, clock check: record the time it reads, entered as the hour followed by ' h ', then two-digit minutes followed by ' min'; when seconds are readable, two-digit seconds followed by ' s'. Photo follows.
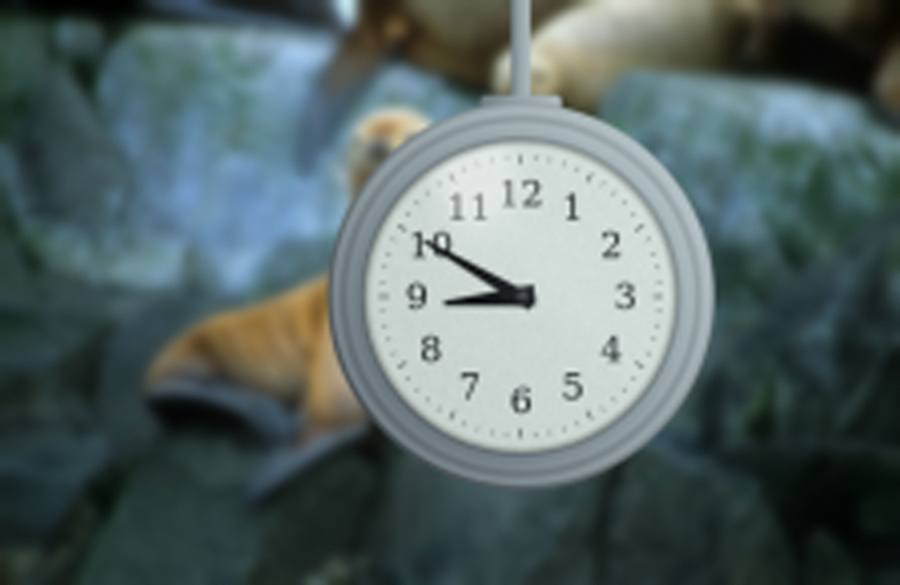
8 h 50 min
